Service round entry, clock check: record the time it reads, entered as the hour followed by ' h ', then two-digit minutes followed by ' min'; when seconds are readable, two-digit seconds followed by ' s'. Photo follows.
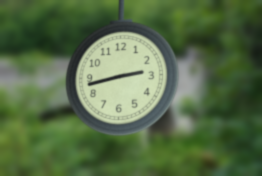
2 h 43 min
